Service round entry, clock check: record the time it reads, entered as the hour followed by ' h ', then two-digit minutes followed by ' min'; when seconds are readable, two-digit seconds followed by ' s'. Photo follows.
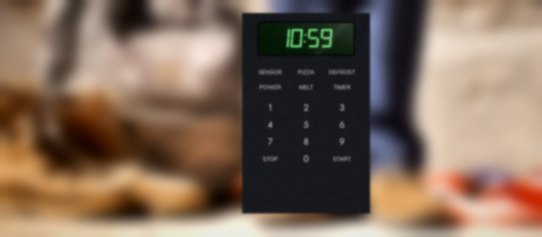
10 h 59 min
